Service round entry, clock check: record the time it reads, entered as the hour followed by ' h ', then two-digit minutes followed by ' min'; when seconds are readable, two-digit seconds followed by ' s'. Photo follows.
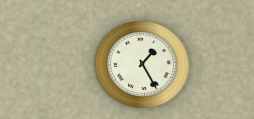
1 h 26 min
